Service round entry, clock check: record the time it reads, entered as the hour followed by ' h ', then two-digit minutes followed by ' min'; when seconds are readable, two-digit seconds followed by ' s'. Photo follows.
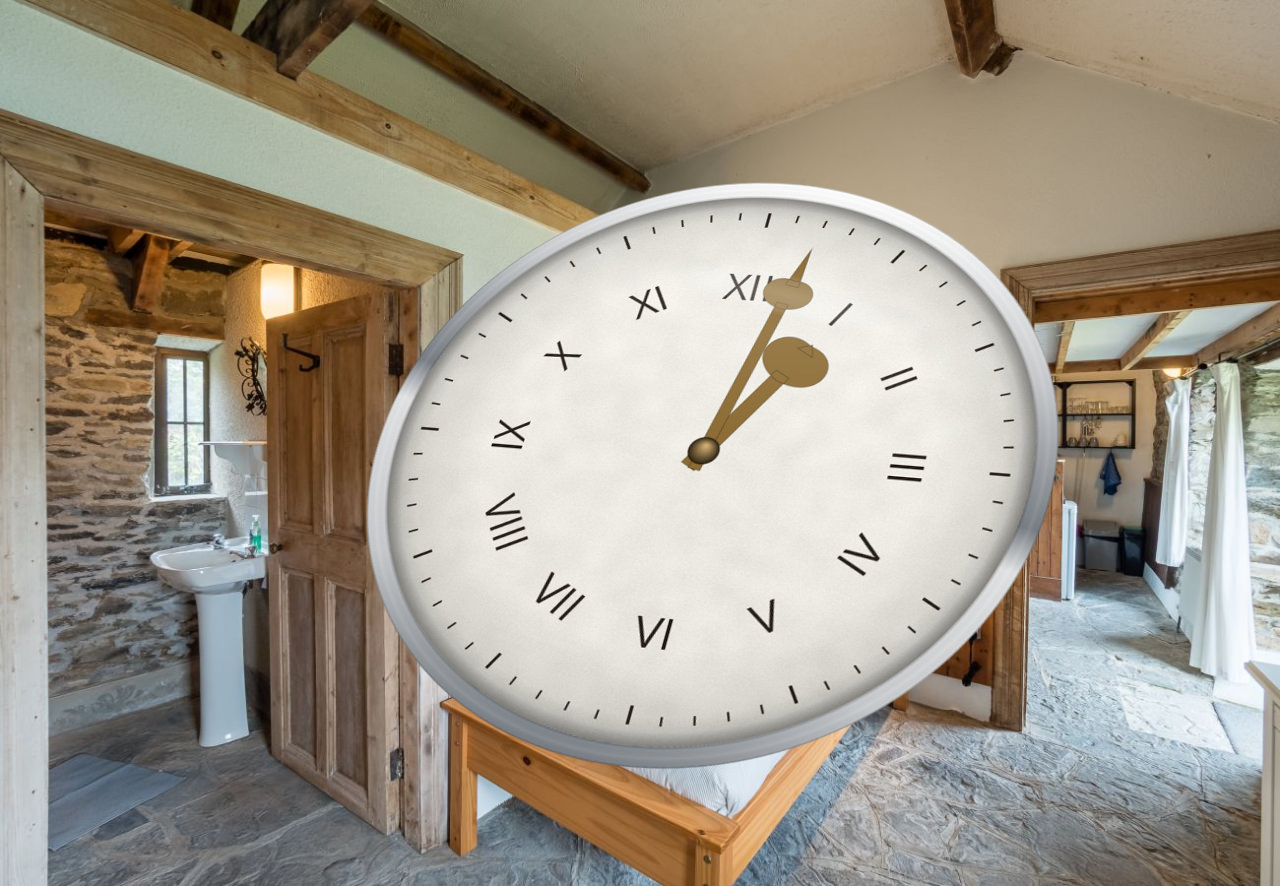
1 h 02 min
